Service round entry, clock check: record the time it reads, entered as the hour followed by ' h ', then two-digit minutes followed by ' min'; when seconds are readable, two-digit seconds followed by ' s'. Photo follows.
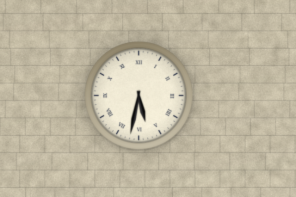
5 h 32 min
